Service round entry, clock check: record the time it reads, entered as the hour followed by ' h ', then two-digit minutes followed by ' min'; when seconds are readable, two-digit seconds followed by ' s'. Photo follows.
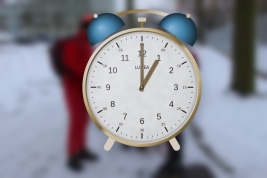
1 h 00 min
